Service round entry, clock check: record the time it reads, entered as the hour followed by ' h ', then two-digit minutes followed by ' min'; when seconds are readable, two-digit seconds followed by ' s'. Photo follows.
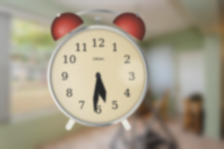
5 h 31 min
